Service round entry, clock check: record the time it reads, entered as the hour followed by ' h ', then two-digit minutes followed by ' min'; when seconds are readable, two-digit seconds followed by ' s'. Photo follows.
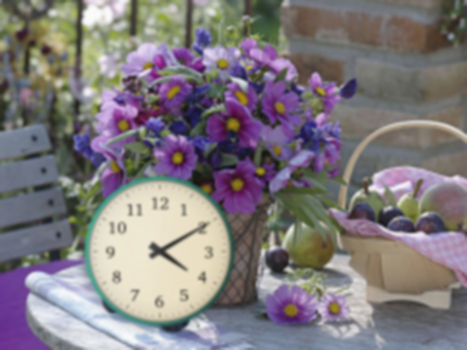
4 h 10 min
